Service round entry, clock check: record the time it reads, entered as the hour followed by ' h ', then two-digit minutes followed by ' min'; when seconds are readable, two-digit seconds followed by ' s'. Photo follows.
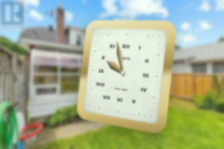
9 h 57 min
